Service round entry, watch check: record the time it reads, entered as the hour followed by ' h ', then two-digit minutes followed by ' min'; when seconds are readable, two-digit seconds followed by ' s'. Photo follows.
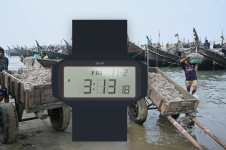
3 h 13 min 18 s
